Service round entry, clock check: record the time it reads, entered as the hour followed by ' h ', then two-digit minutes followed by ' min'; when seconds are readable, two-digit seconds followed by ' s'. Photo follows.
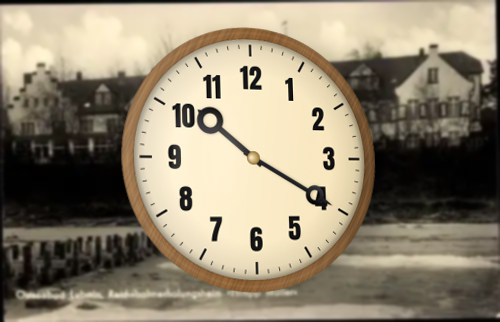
10 h 20 min
